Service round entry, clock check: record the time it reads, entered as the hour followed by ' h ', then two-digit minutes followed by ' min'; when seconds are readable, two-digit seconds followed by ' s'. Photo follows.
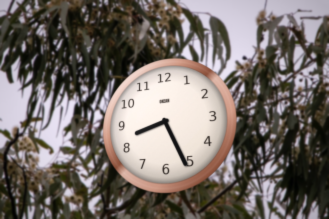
8 h 26 min
